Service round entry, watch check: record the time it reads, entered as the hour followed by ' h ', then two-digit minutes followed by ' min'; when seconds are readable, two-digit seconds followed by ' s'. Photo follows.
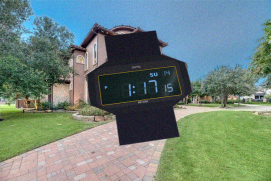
1 h 17 min 15 s
